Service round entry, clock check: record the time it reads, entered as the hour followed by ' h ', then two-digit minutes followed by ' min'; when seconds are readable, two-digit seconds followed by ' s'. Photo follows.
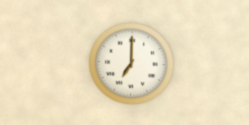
7 h 00 min
